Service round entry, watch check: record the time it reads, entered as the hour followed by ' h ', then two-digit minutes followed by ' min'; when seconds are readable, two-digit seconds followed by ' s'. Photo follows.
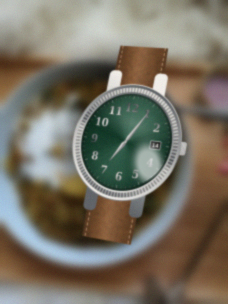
7 h 05 min
